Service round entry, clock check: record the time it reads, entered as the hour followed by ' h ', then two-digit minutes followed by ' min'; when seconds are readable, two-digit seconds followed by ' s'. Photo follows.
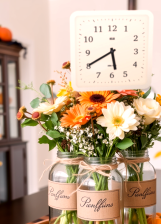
5 h 40 min
